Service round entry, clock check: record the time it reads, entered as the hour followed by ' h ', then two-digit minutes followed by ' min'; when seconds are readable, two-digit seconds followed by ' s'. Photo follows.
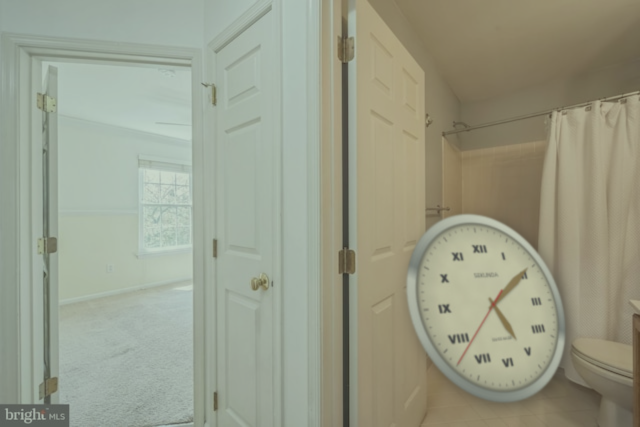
5 h 09 min 38 s
